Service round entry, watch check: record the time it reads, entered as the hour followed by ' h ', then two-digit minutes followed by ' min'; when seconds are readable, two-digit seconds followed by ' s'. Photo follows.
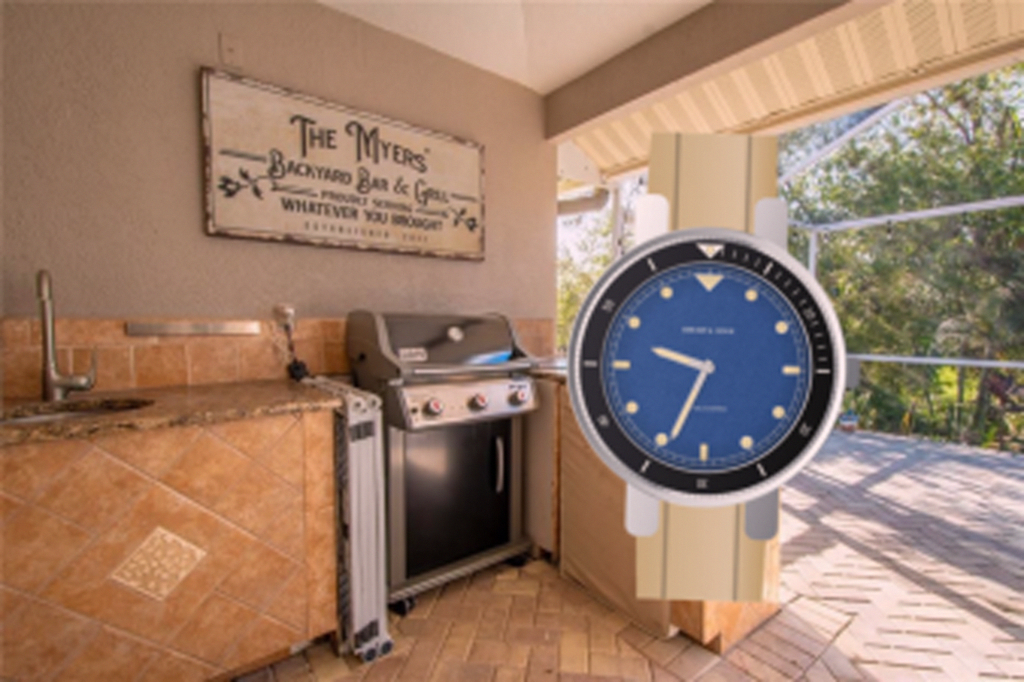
9 h 34 min
